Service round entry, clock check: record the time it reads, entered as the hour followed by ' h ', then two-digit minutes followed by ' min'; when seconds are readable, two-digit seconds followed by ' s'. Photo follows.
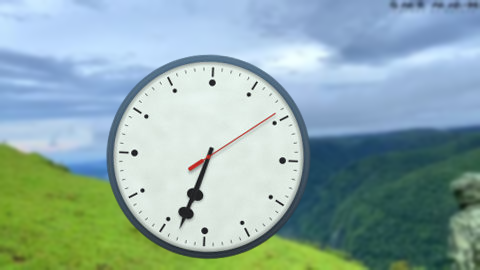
6 h 33 min 09 s
